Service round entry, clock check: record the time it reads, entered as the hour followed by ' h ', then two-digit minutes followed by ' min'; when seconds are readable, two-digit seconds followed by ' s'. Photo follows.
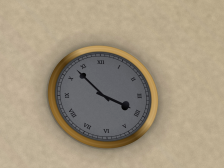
3 h 53 min
